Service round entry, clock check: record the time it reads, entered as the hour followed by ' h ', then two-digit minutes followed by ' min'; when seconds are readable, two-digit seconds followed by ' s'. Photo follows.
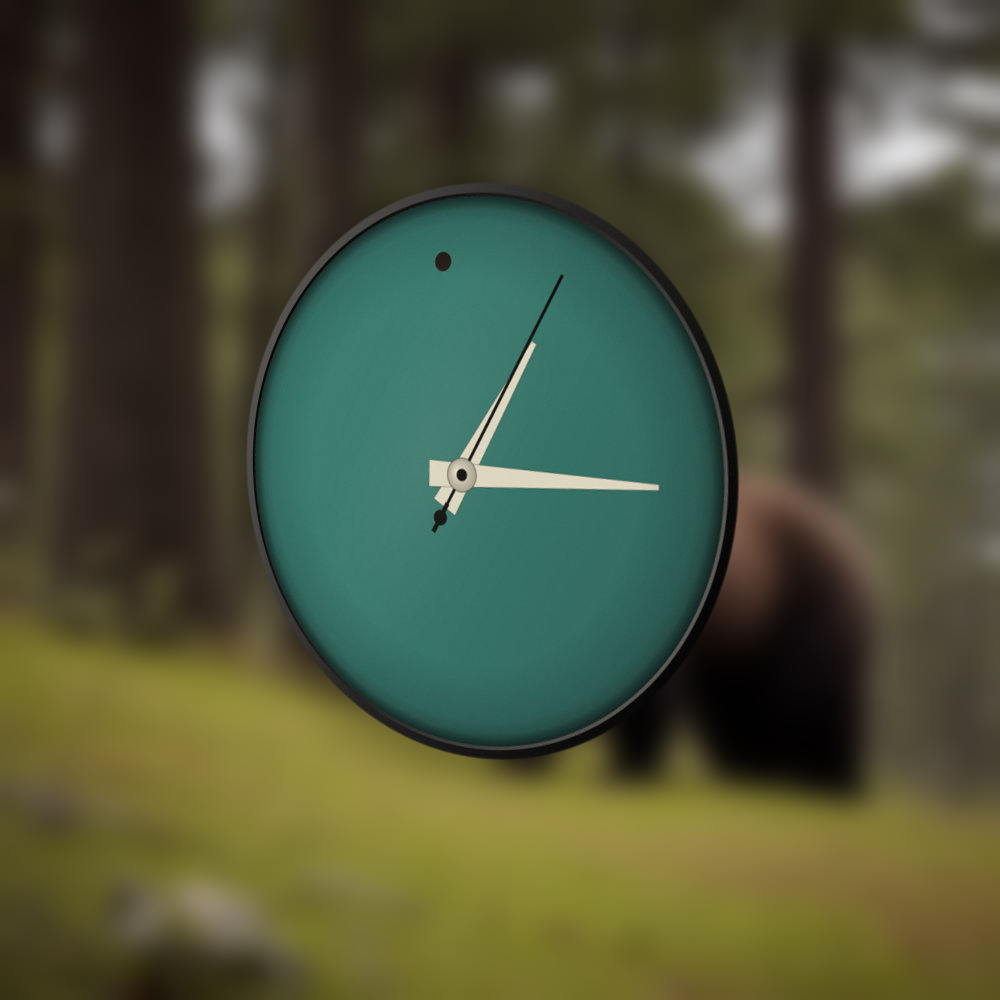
1 h 16 min 06 s
